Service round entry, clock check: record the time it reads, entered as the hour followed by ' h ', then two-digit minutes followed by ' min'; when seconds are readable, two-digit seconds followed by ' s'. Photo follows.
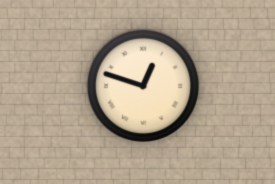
12 h 48 min
